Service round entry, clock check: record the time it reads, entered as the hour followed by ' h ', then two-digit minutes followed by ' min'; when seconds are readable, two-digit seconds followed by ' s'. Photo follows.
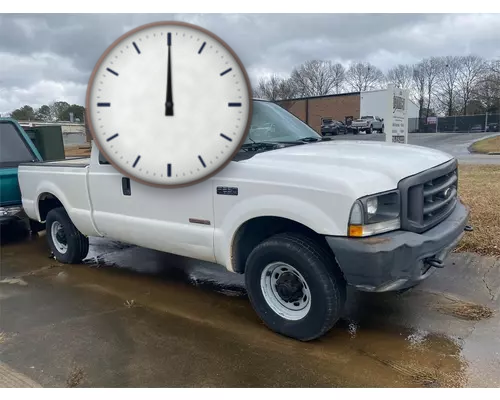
12 h 00 min
